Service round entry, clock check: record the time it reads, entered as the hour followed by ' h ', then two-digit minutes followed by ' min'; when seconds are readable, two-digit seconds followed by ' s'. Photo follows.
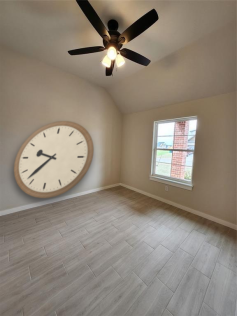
9 h 37 min
